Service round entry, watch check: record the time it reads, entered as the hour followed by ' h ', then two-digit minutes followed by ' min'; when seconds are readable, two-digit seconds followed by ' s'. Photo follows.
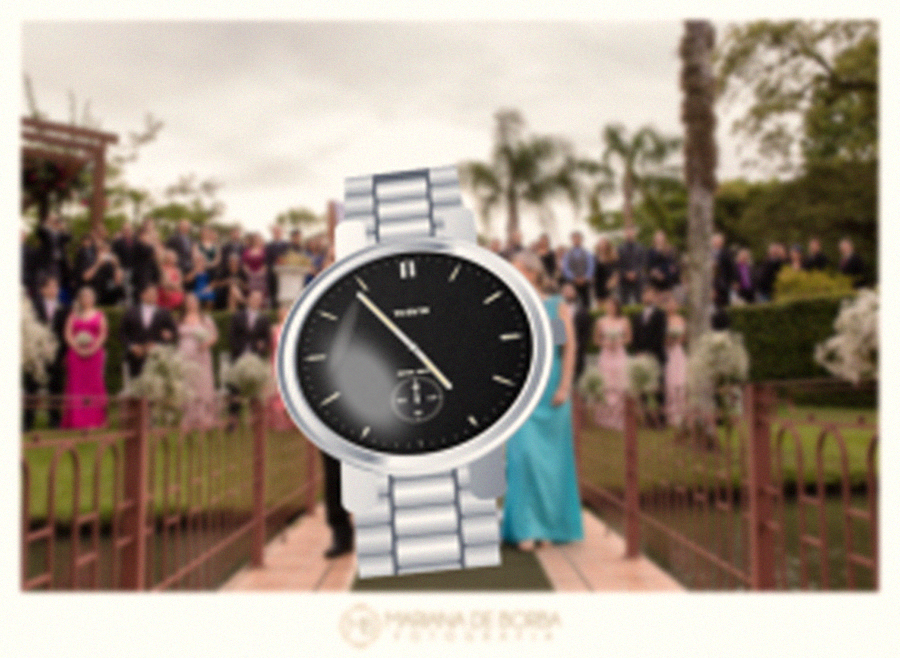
4 h 54 min
